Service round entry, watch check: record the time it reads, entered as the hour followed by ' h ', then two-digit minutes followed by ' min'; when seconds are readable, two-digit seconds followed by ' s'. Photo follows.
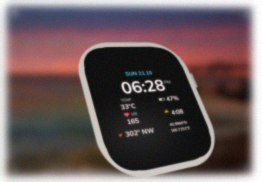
6 h 28 min
